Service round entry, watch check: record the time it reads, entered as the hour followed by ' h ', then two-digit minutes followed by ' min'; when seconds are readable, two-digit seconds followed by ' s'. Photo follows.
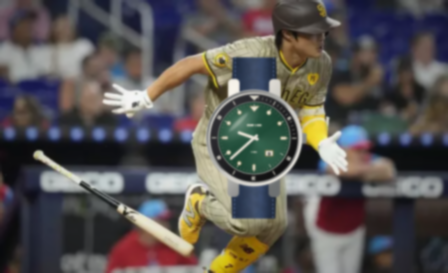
9 h 38 min
